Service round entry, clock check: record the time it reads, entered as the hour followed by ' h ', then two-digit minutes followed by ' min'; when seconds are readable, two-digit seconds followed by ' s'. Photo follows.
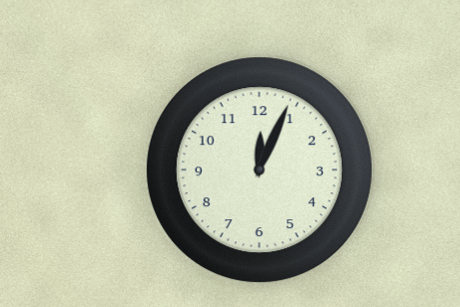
12 h 04 min
